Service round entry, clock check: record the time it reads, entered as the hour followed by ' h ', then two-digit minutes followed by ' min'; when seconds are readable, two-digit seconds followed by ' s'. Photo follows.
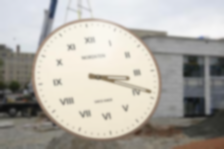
3 h 19 min
